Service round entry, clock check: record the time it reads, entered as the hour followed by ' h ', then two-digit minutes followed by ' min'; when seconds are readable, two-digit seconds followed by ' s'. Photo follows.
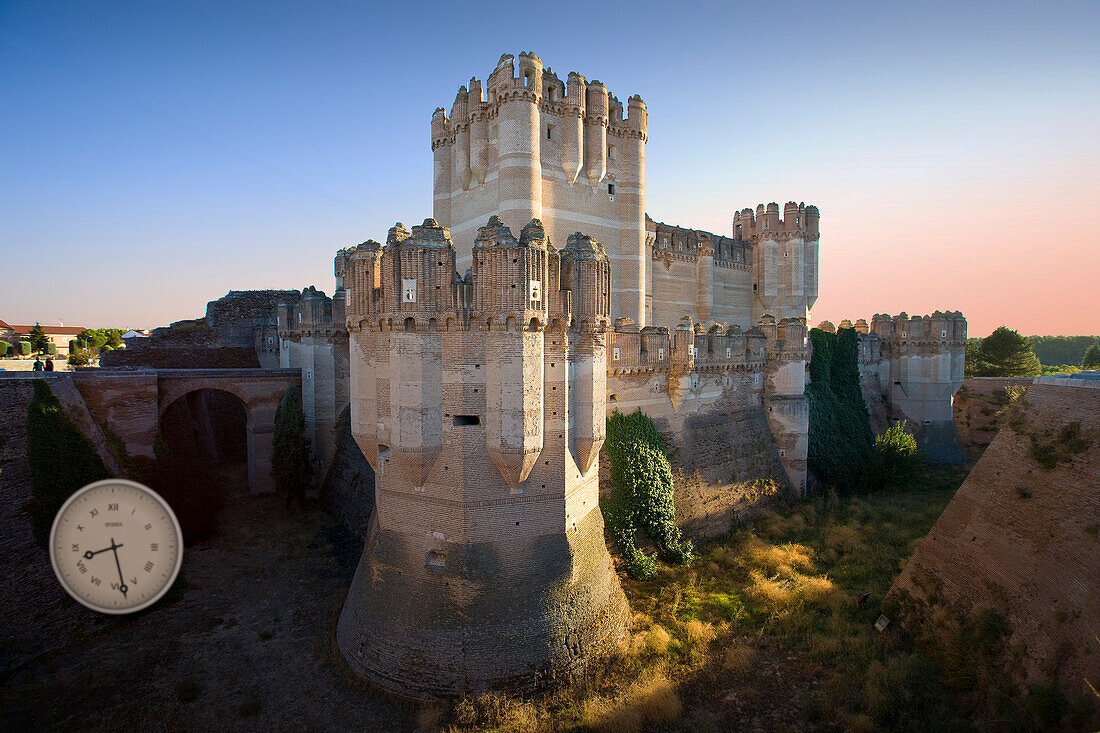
8 h 28 min
